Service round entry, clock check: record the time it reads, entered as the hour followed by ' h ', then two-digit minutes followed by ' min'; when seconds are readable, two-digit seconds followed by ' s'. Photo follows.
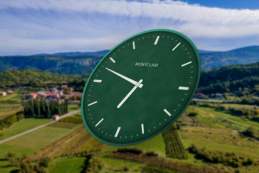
6 h 48 min
